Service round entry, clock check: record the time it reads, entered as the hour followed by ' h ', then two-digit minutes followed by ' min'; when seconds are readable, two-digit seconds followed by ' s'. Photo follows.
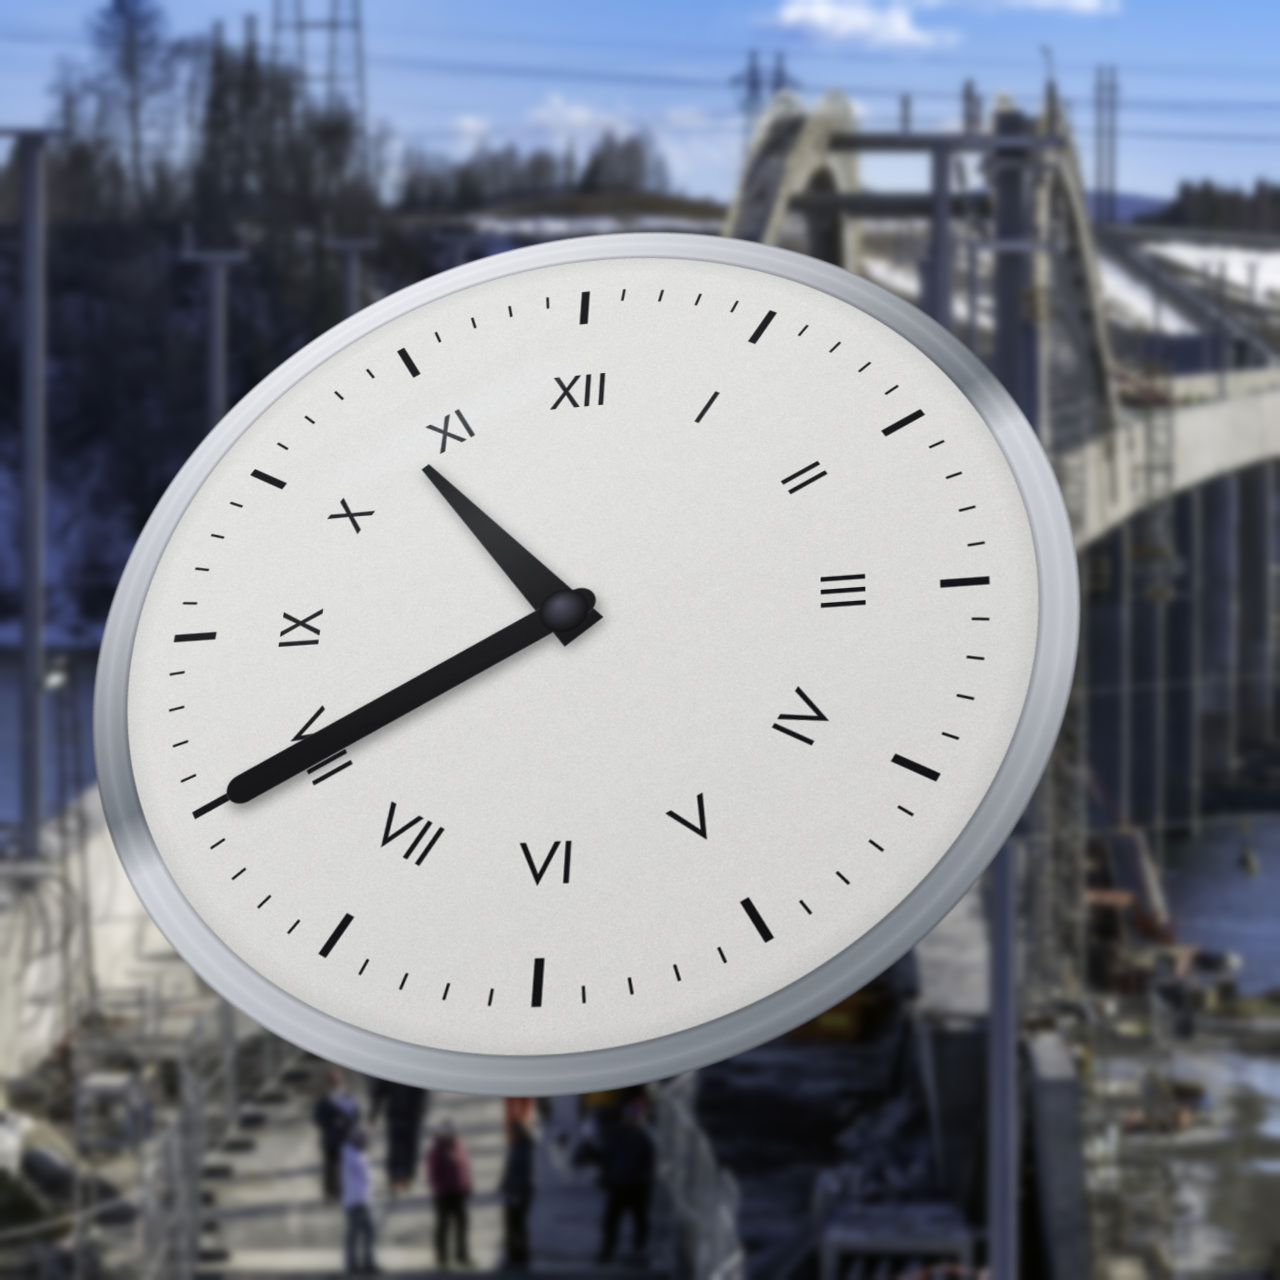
10 h 40 min
